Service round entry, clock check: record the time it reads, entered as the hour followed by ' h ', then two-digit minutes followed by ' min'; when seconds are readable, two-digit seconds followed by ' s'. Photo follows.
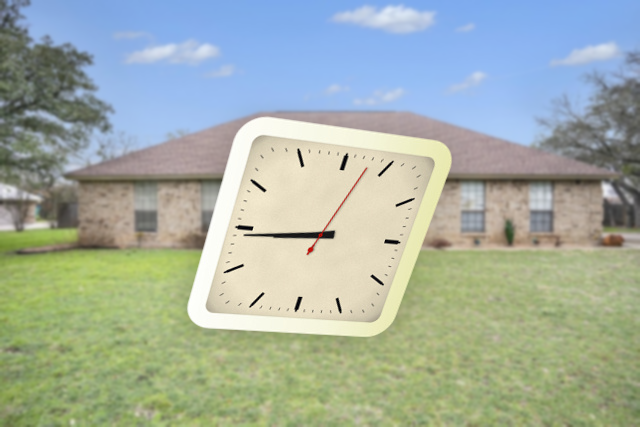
8 h 44 min 03 s
